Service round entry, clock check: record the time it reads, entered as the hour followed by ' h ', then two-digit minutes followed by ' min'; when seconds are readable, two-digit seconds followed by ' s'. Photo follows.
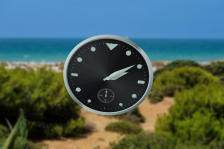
2 h 09 min
